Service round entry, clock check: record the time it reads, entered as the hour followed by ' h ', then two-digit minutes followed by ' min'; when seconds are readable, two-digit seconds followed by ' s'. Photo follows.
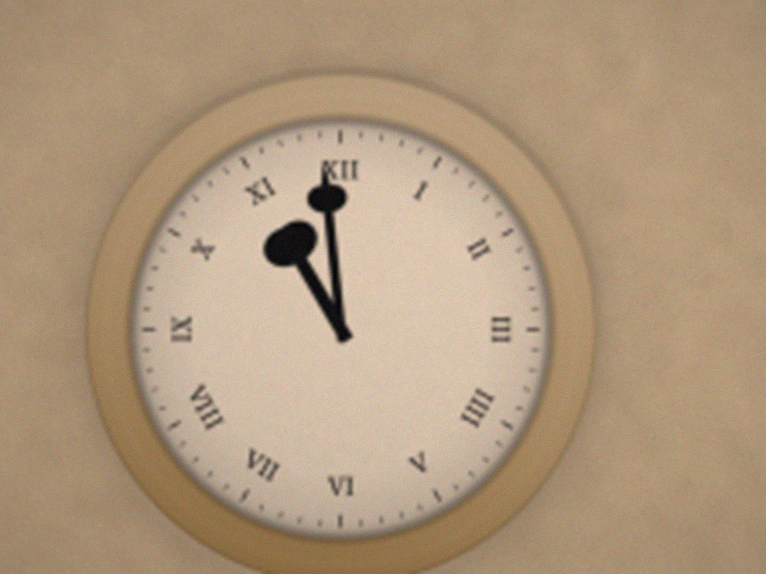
10 h 59 min
